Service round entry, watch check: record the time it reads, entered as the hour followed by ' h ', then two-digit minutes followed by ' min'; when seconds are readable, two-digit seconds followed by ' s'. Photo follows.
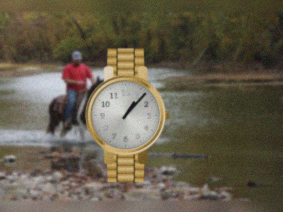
1 h 07 min
